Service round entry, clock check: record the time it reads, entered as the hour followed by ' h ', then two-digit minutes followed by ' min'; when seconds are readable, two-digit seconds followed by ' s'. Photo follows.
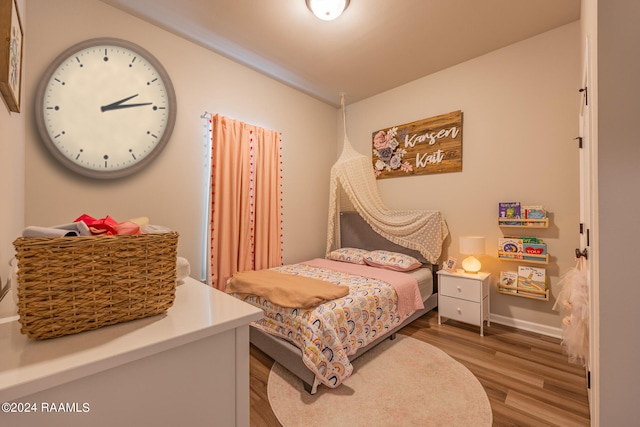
2 h 14 min
